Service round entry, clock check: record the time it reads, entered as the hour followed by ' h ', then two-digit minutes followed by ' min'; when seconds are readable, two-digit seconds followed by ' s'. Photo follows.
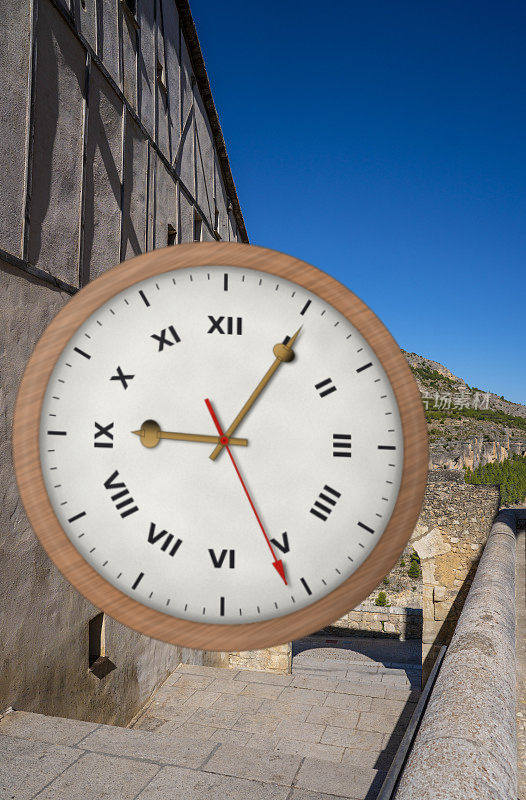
9 h 05 min 26 s
